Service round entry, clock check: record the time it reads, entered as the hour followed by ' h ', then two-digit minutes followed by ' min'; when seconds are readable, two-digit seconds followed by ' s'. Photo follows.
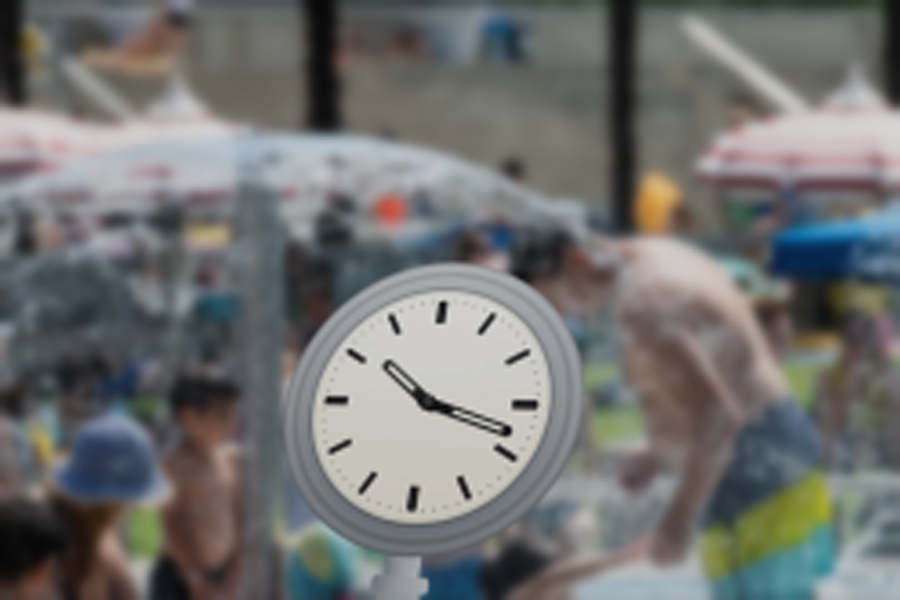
10 h 18 min
